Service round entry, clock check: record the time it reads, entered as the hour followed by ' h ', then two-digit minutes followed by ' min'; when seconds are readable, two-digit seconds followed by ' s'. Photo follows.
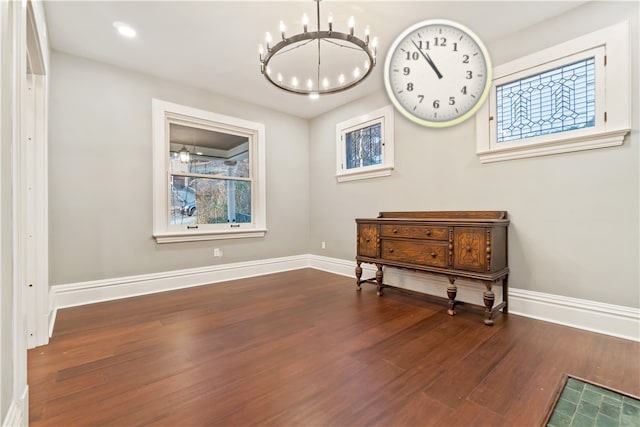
10 h 53 min
